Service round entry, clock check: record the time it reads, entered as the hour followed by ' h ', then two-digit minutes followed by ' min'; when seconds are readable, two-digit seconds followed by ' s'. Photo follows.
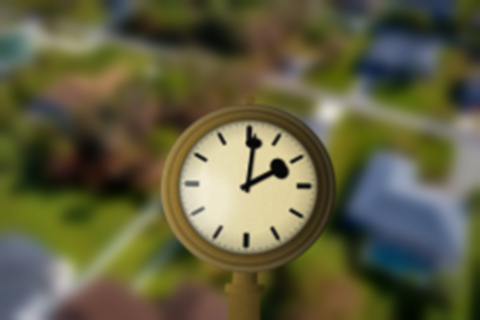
2 h 01 min
